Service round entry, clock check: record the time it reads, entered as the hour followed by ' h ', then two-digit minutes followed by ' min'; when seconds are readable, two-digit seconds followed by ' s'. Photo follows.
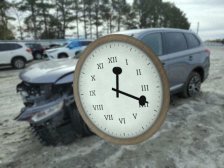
12 h 19 min
